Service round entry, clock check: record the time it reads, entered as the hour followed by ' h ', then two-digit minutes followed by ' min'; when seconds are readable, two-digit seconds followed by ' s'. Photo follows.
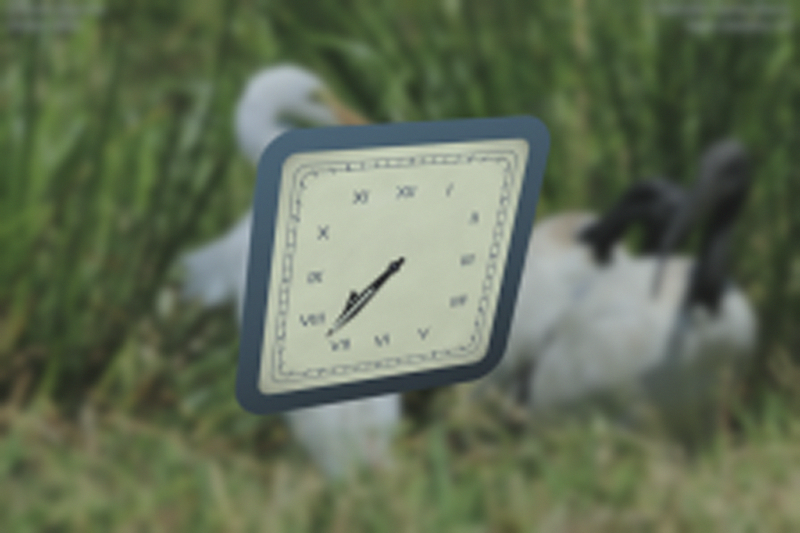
7 h 37 min
